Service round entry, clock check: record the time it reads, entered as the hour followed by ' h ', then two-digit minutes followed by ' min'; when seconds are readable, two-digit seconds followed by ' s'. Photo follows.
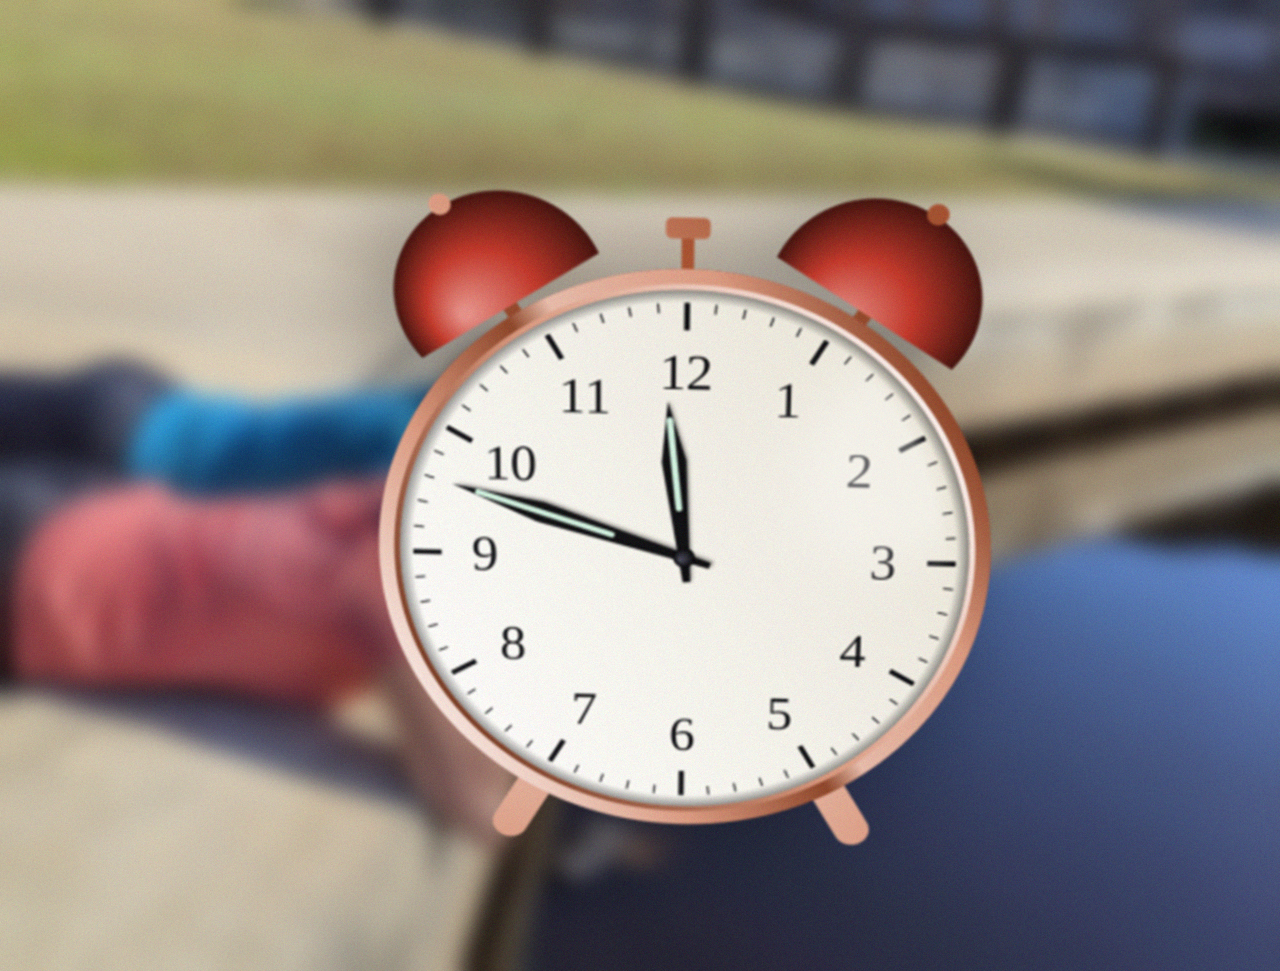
11 h 48 min
